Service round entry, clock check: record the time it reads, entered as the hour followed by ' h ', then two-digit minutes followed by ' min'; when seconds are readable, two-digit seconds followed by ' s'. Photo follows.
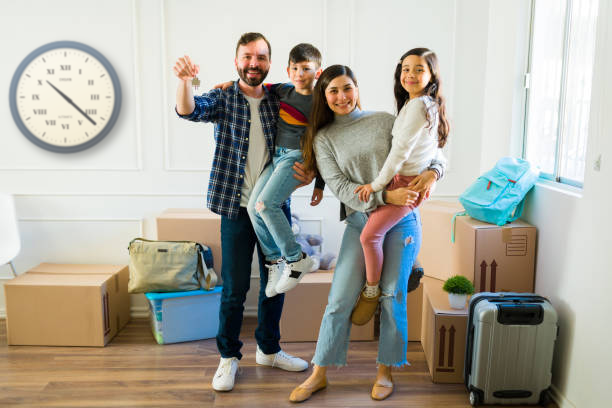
10 h 22 min
